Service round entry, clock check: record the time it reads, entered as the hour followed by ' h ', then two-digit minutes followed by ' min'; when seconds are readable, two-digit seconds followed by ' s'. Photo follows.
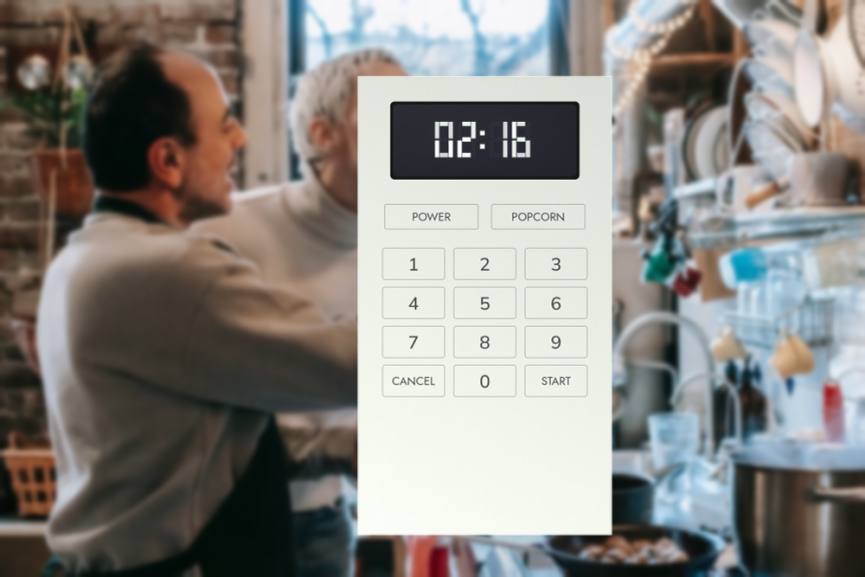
2 h 16 min
